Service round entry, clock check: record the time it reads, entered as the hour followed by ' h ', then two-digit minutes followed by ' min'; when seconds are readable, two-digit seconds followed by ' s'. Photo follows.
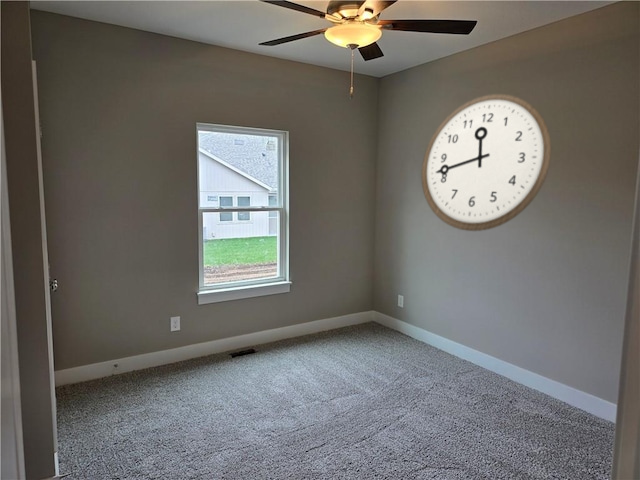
11 h 42 min
